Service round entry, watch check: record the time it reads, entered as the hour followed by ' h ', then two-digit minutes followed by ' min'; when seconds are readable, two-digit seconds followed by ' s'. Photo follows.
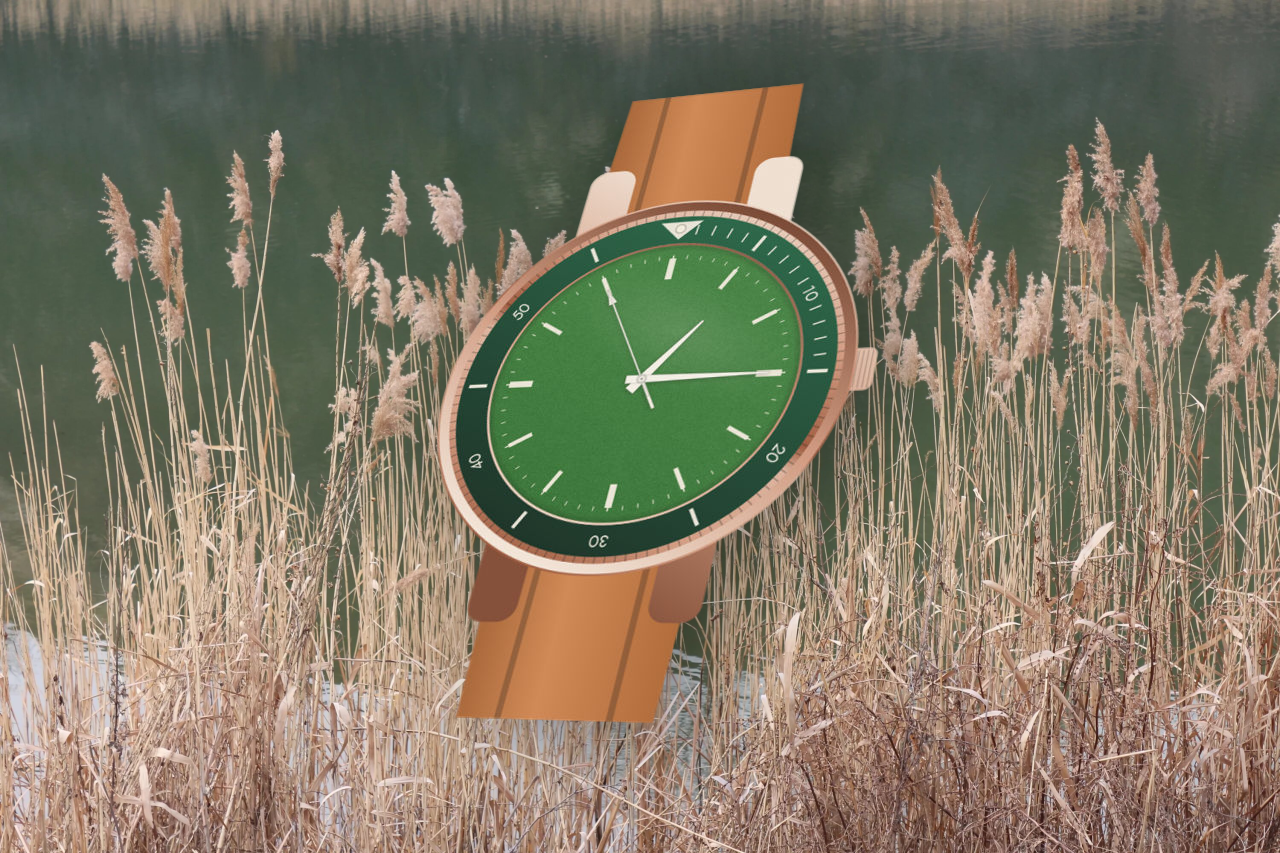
1 h 14 min 55 s
